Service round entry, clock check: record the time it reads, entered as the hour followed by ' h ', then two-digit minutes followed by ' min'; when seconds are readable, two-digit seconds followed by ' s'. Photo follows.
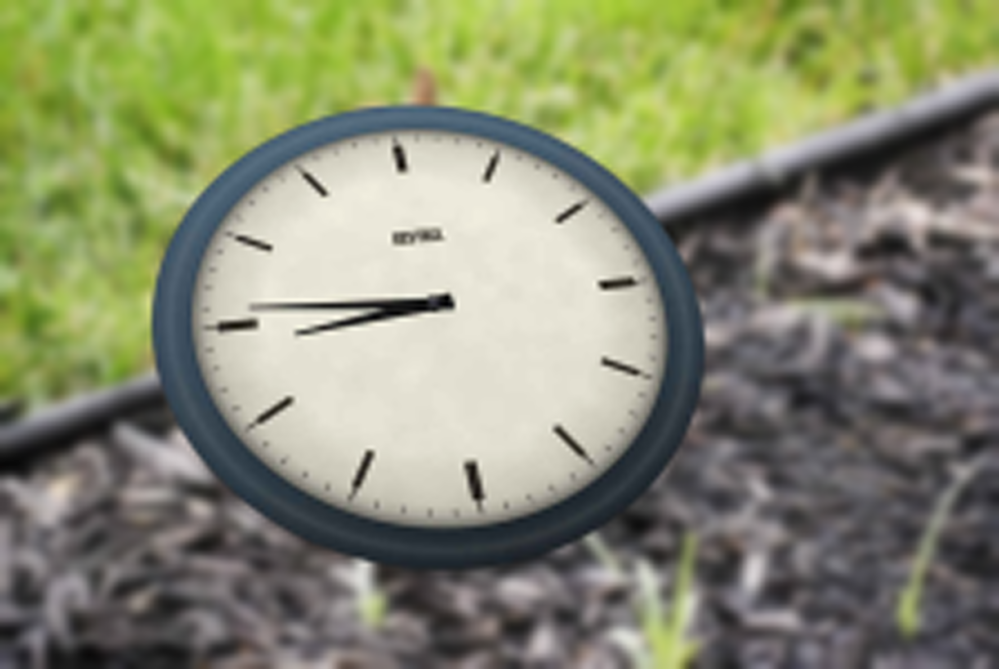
8 h 46 min
